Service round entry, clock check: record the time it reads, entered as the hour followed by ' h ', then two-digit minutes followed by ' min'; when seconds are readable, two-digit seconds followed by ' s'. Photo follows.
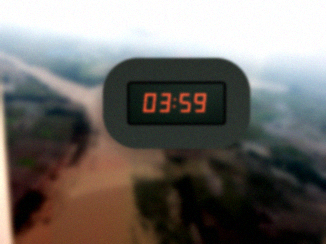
3 h 59 min
